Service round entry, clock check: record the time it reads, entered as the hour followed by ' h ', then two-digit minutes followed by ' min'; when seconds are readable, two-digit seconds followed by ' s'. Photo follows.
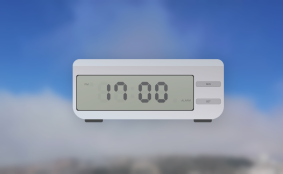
17 h 00 min
